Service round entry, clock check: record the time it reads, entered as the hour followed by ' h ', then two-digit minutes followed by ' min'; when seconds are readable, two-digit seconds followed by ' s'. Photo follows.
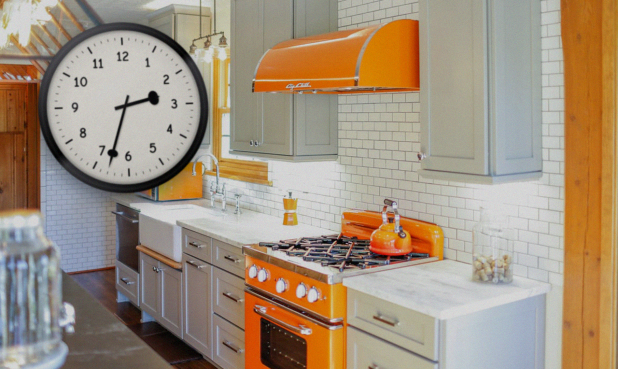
2 h 33 min
